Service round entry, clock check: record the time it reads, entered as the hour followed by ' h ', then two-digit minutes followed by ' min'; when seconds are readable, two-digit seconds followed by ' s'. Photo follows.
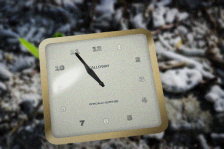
10 h 55 min
